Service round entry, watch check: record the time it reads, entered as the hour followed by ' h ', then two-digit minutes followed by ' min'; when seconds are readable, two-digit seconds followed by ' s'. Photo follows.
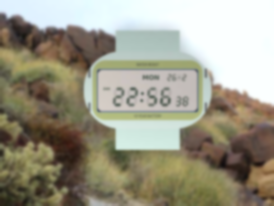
22 h 56 min
